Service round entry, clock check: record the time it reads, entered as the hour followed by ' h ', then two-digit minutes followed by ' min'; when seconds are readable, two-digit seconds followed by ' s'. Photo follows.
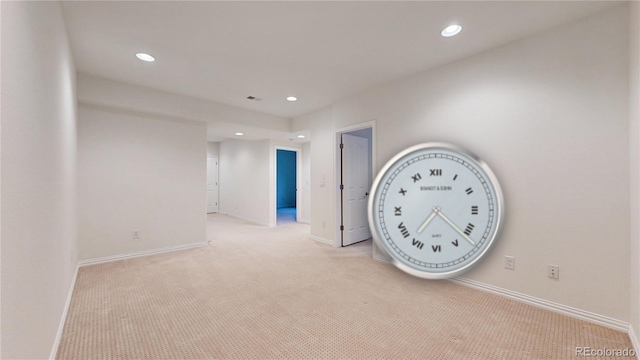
7 h 22 min
